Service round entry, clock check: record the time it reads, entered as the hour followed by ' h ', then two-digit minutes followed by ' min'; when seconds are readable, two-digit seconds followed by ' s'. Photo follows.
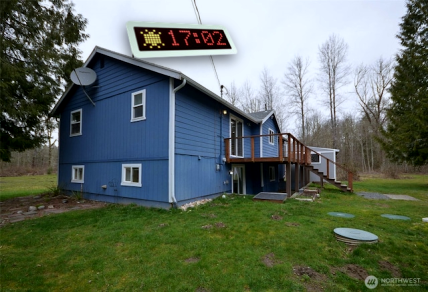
17 h 02 min
